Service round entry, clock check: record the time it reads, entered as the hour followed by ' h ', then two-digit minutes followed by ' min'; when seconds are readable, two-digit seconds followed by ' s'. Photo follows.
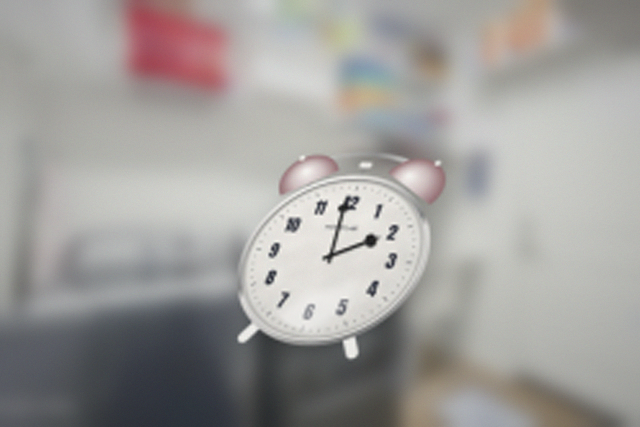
1 h 59 min
